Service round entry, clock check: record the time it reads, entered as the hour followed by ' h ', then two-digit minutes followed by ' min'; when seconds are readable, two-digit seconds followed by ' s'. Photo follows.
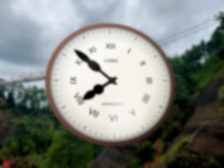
7 h 52 min
